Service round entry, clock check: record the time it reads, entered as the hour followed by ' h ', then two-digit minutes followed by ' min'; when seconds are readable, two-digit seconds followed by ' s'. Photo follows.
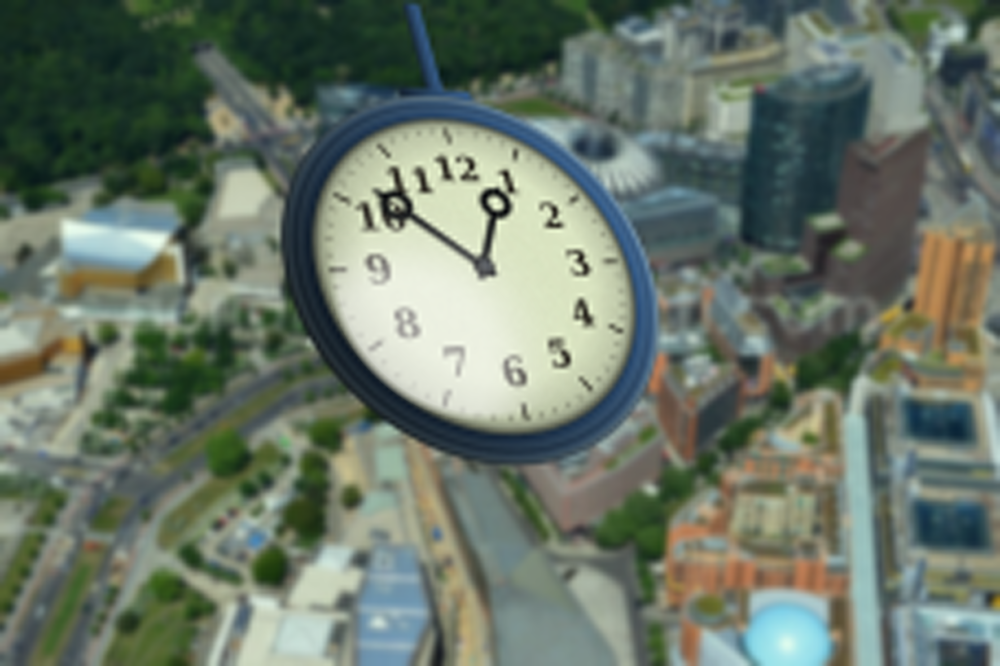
12 h 52 min
